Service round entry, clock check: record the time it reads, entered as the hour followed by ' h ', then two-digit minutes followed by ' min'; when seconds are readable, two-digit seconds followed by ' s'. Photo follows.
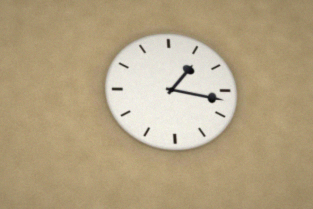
1 h 17 min
